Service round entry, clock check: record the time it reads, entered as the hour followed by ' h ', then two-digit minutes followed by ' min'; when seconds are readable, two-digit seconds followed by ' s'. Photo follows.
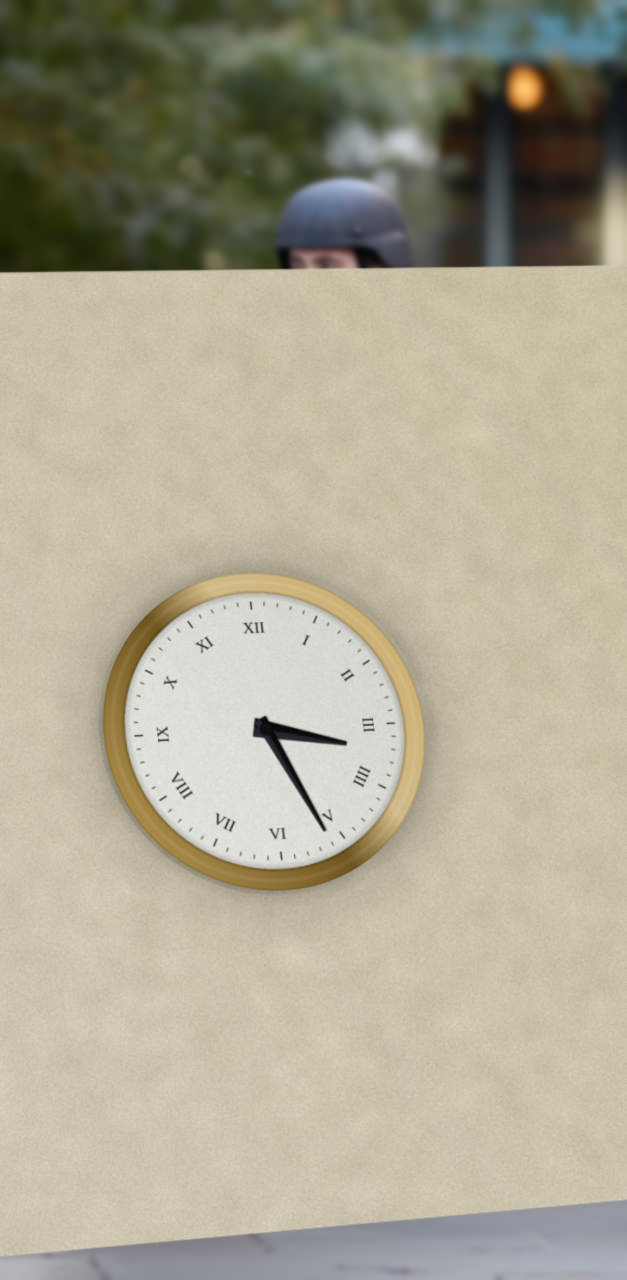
3 h 26 min
